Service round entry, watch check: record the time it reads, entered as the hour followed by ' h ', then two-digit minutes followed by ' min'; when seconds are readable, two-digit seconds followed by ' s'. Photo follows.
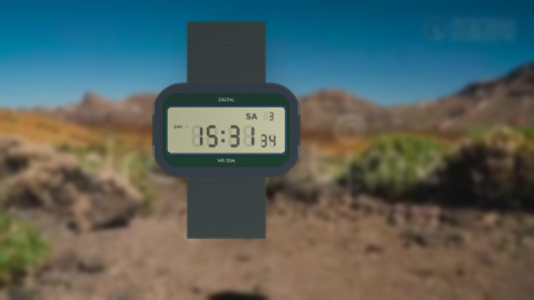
15 h 31 min 34 s
